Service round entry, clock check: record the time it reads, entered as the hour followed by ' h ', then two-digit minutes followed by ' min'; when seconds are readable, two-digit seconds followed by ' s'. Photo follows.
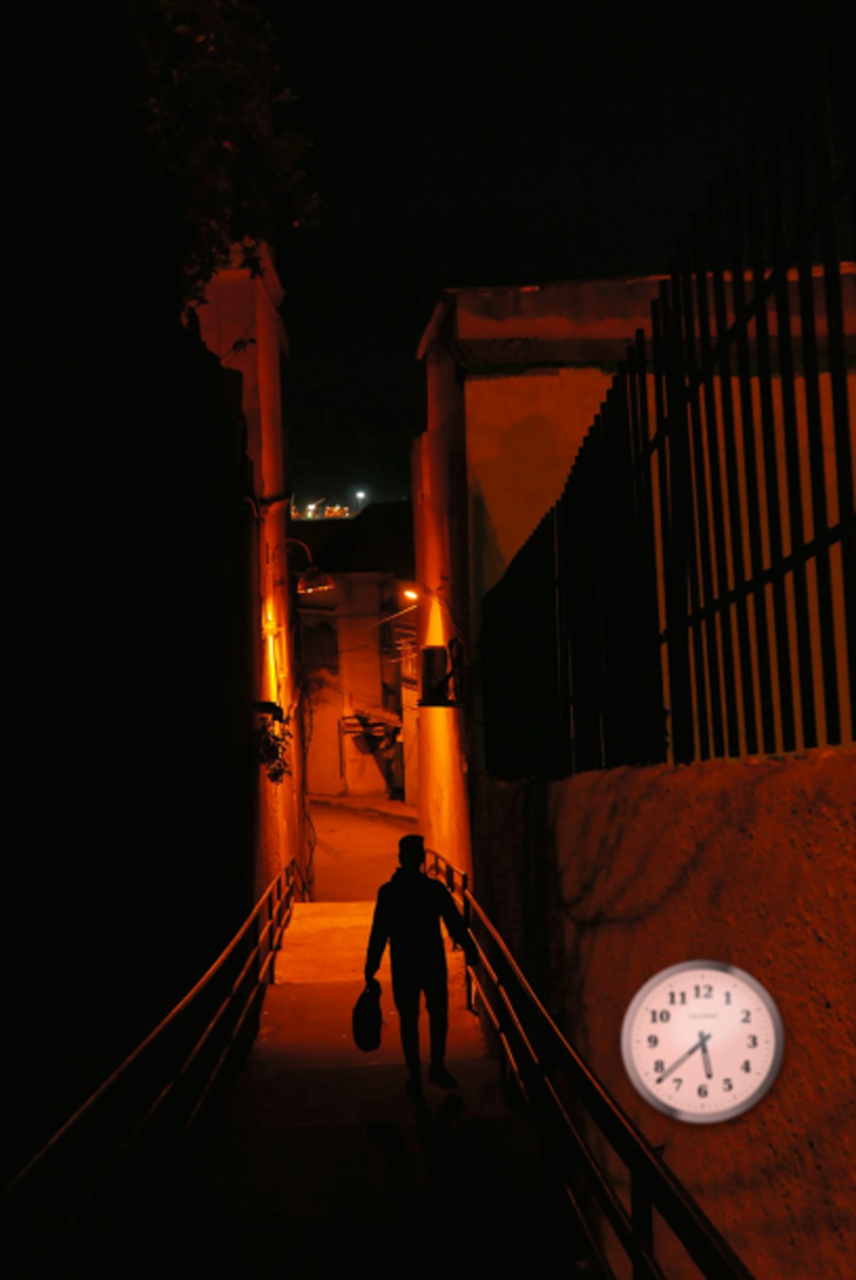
5 h 38 min
